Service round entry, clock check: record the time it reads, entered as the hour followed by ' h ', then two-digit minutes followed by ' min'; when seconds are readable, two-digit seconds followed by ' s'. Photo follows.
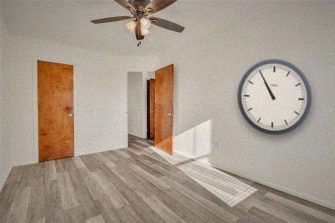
10 h 55 min
